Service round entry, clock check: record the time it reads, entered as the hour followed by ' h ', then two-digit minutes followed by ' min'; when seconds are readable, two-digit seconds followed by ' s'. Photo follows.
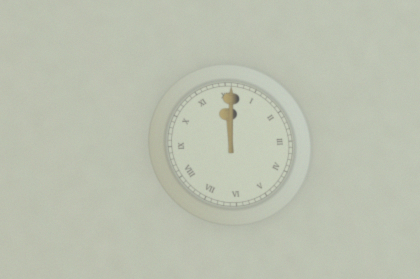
12 h 01 min
